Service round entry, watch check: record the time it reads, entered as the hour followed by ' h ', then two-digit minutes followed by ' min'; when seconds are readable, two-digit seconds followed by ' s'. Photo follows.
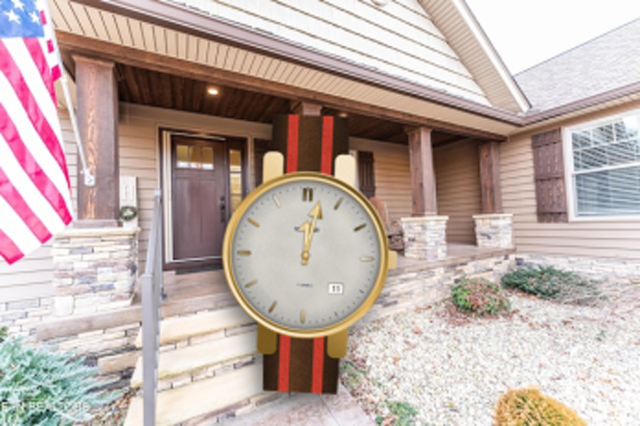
12 h 02 min
